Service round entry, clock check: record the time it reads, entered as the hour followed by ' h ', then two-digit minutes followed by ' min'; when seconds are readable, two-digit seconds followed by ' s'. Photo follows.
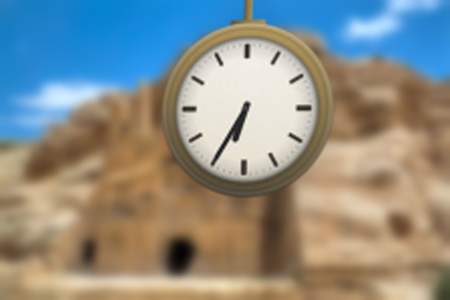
6 h 35 min
